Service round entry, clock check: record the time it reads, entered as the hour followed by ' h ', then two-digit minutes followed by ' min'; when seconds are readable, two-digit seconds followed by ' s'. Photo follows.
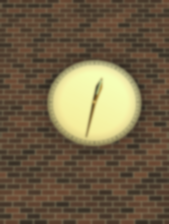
12 h 32 min
